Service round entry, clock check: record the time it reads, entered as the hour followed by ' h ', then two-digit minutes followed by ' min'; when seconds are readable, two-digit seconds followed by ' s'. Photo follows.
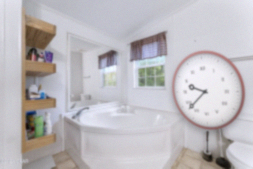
9 h 38 min
